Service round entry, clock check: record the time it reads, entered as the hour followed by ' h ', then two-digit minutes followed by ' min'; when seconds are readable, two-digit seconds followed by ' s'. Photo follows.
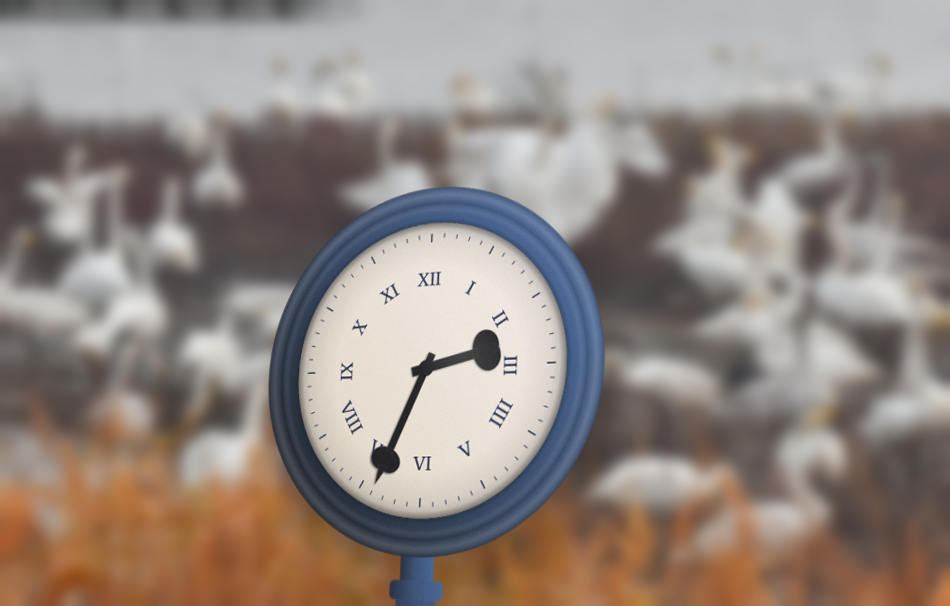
2 h 34 min
